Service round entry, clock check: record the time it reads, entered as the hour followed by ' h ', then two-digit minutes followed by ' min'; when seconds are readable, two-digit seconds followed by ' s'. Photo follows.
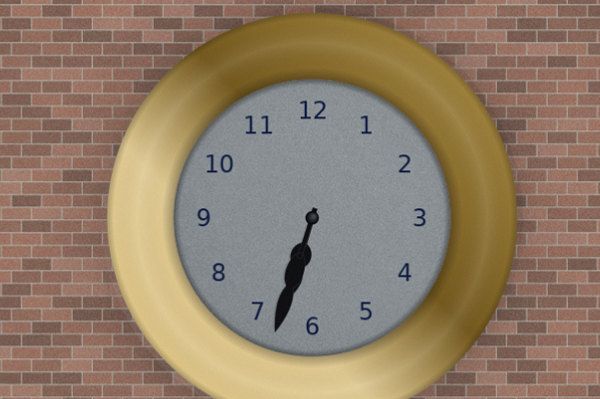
6 h 33 min
